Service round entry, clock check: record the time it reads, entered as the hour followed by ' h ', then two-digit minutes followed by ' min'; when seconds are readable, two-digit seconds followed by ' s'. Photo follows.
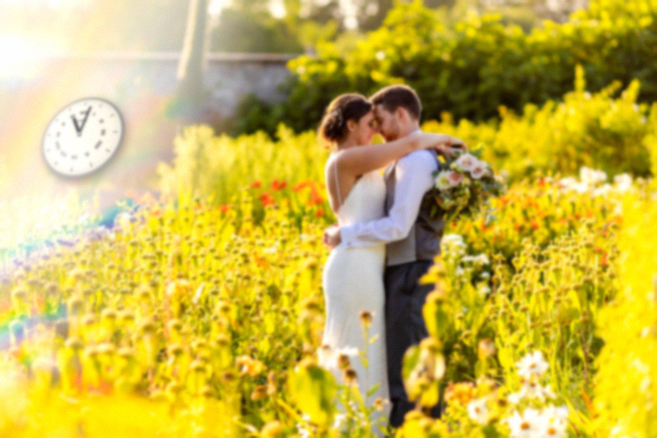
11 h 02 min
